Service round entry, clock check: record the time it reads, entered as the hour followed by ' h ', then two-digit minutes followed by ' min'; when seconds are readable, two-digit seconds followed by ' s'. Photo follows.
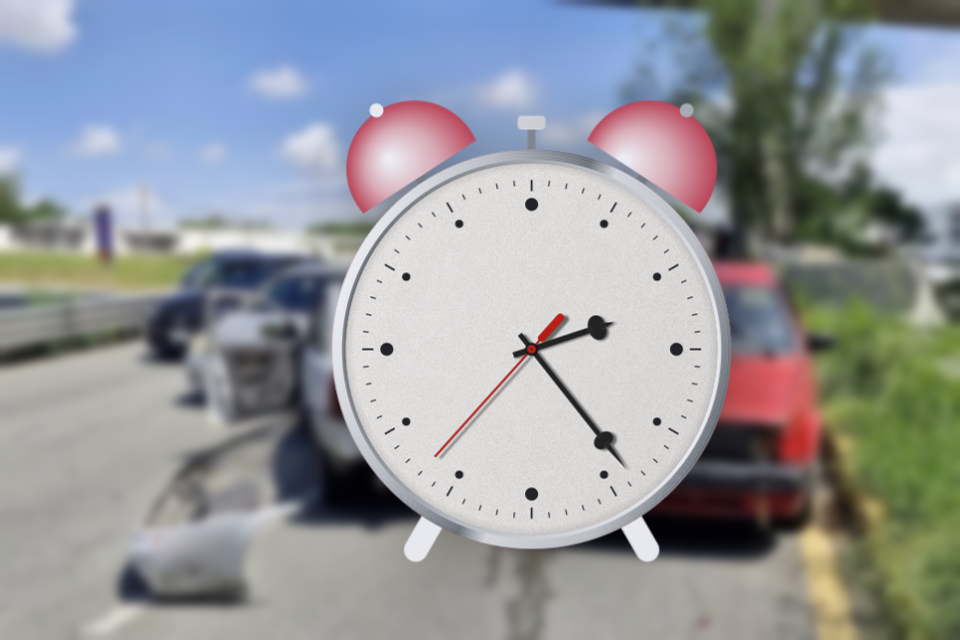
2 h 23 min 37 s
